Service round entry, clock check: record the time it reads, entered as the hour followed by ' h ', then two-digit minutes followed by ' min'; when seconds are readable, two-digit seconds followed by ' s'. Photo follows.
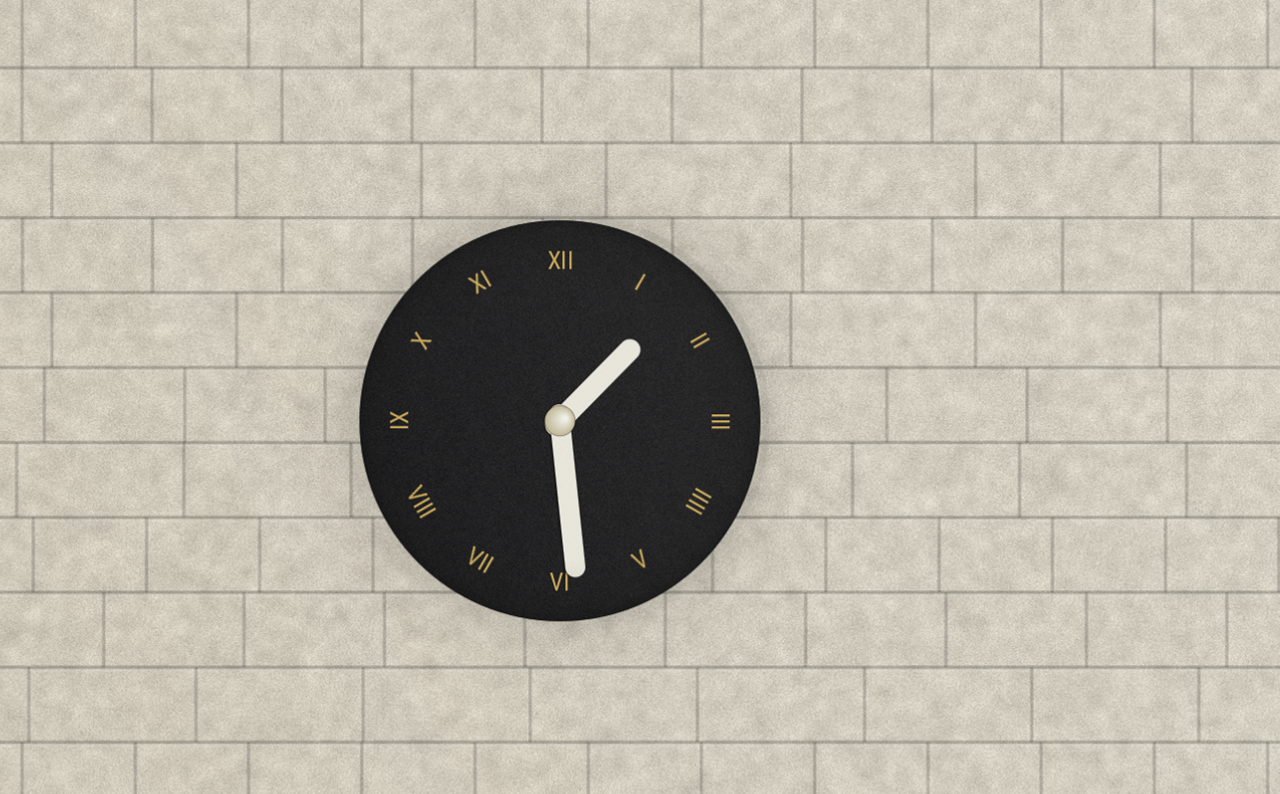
1 h 29 min
